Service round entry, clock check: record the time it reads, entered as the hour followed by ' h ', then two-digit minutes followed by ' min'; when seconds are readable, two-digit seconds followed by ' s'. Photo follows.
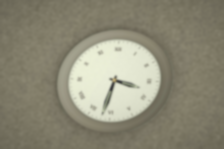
3 h 32 min
